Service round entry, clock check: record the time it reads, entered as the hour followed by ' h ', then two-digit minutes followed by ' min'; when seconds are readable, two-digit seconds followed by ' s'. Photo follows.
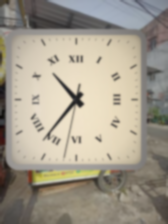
10 h 36 min 32 s
